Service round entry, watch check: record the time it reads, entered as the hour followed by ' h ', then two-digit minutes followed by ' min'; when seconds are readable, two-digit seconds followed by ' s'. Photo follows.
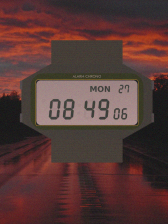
8 h 49 min 06 s
